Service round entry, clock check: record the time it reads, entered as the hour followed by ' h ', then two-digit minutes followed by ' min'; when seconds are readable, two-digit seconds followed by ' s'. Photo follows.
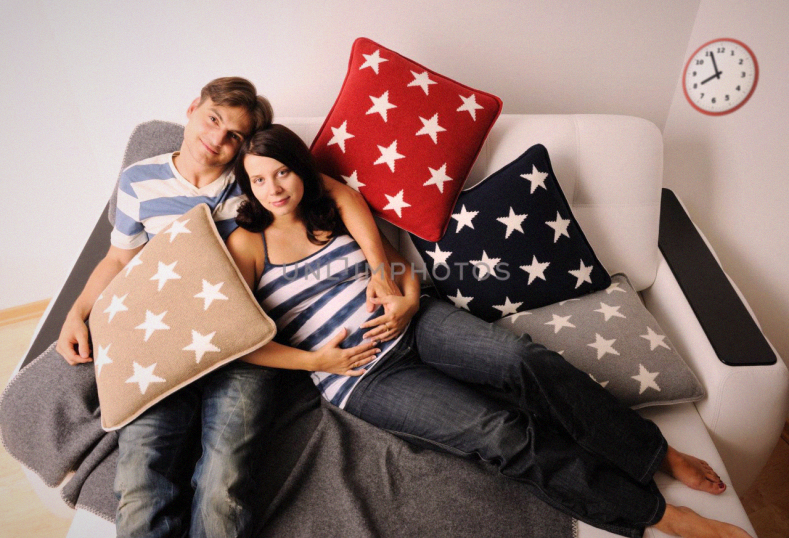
7 h 56 min
